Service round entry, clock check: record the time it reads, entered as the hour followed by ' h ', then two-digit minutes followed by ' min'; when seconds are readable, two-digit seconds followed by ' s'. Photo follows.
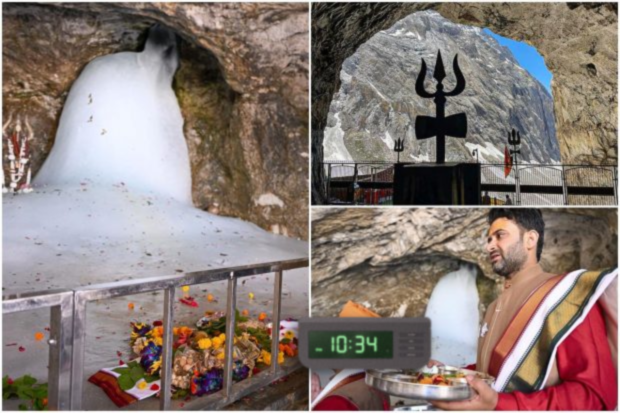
10 h 34 min
